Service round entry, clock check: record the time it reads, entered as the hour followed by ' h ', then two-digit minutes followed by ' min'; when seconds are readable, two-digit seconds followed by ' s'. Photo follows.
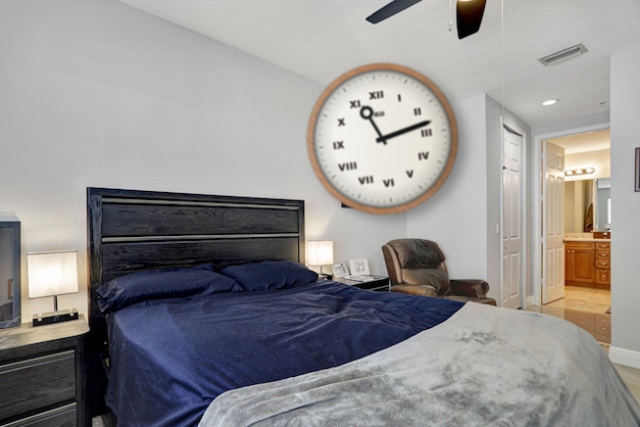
11 h 13 min
